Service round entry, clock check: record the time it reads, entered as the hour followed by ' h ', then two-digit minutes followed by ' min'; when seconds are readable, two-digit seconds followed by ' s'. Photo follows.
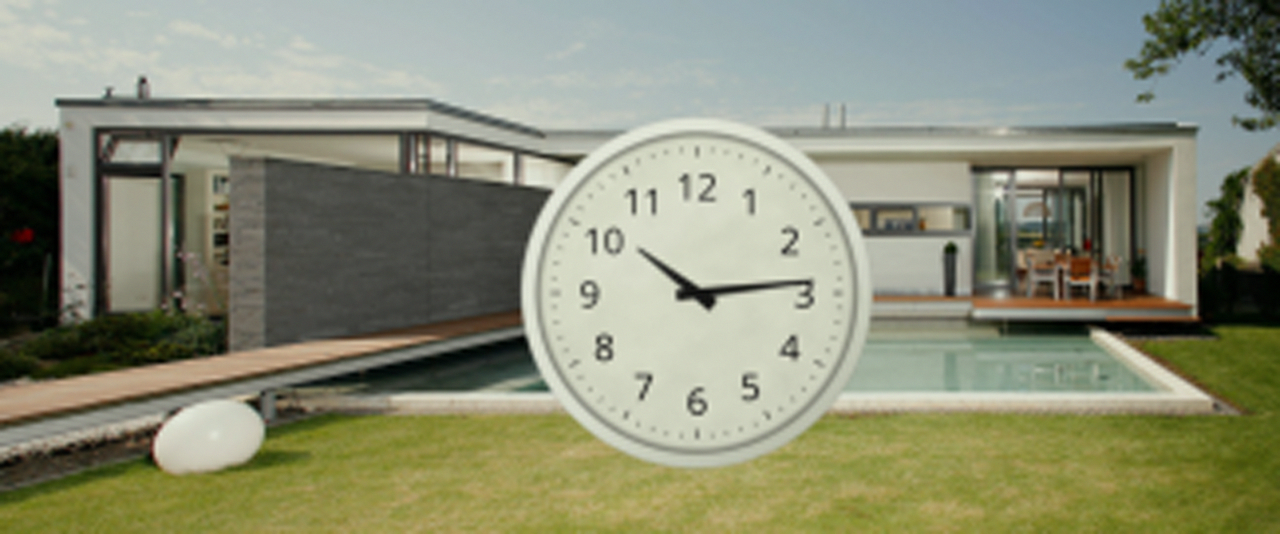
10 h 14 min
